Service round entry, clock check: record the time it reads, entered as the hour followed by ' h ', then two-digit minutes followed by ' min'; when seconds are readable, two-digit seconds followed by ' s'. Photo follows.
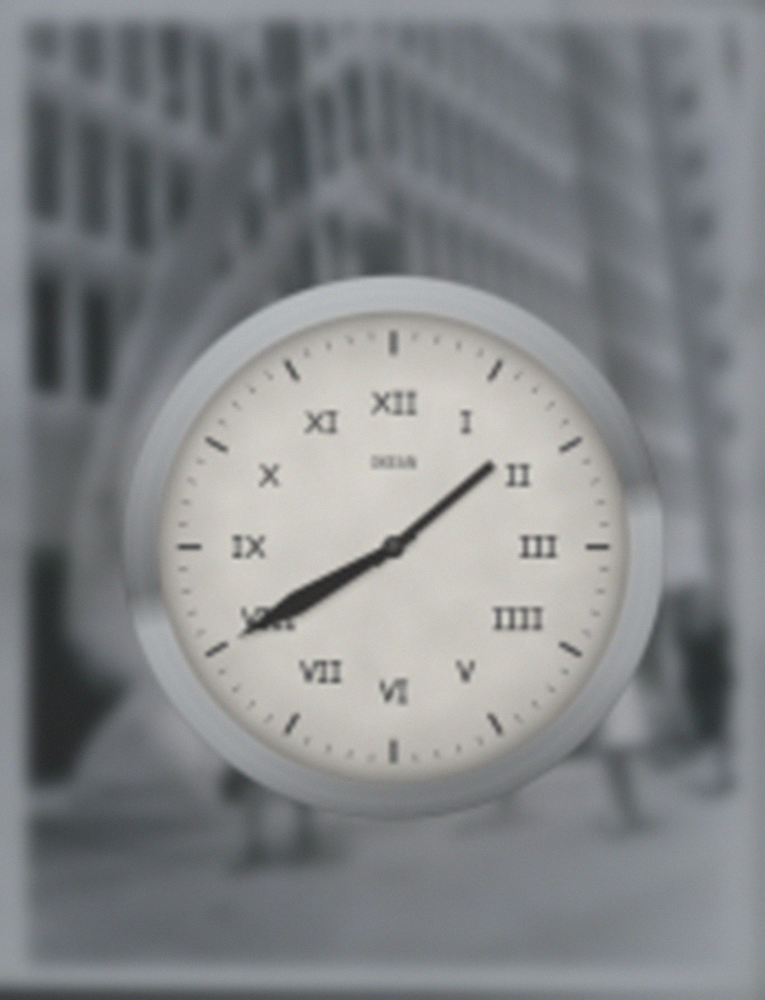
1 h 40 min
